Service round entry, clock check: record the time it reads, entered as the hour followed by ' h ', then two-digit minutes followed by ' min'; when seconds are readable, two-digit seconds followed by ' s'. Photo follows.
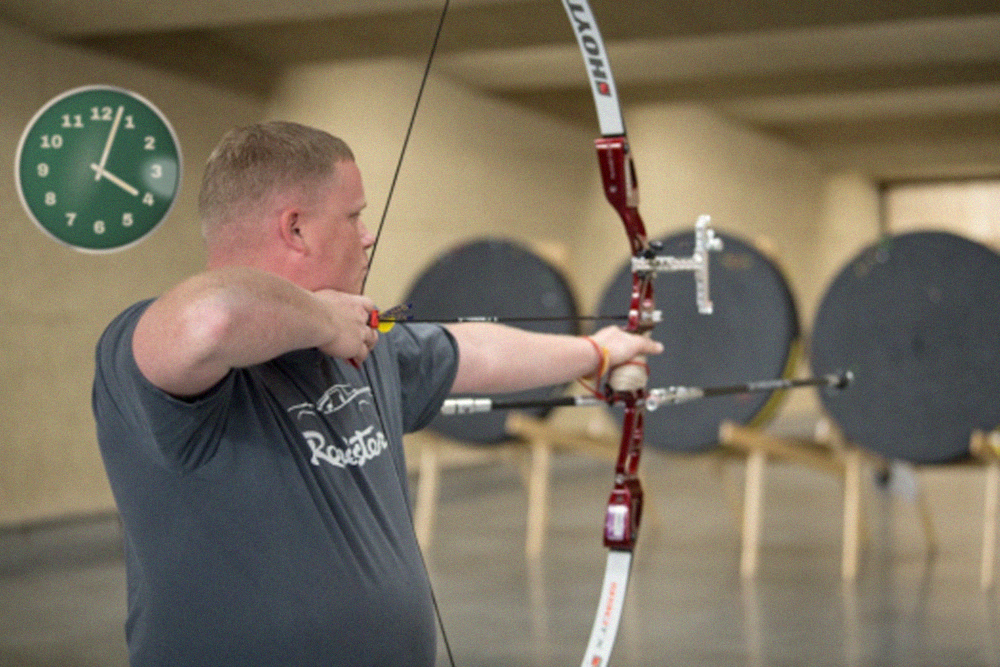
4 h 03 min
